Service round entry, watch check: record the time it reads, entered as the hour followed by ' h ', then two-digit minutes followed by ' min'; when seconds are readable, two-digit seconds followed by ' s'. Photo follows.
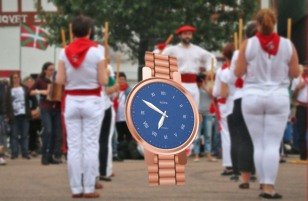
6 h 50 min
